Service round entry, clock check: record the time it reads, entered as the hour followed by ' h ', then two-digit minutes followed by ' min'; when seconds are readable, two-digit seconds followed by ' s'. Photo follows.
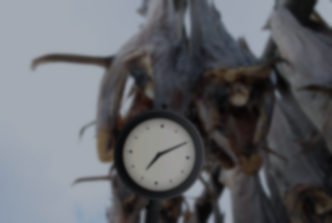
7 h 10 min
